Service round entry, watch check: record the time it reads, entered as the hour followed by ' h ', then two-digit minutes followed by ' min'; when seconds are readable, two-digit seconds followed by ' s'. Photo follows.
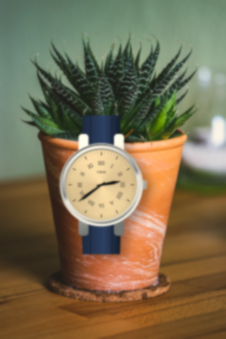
2 h 39 min
